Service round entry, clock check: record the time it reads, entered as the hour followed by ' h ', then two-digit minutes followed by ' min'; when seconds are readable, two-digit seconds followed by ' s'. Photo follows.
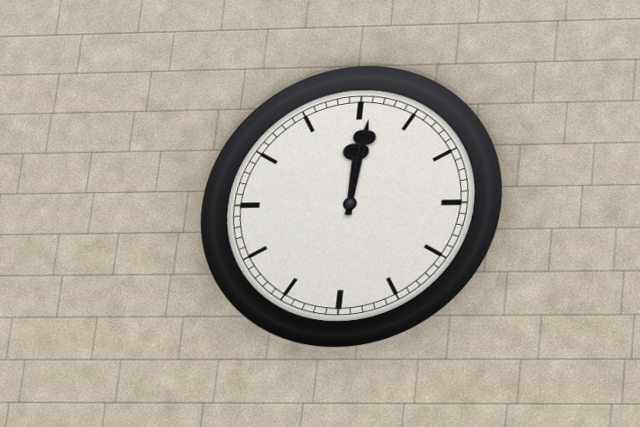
12 h 01 min
